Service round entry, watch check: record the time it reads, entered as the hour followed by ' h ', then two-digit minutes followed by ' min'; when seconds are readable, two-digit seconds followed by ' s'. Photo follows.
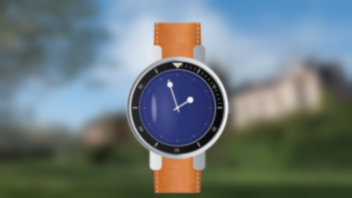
1 h 57 min
